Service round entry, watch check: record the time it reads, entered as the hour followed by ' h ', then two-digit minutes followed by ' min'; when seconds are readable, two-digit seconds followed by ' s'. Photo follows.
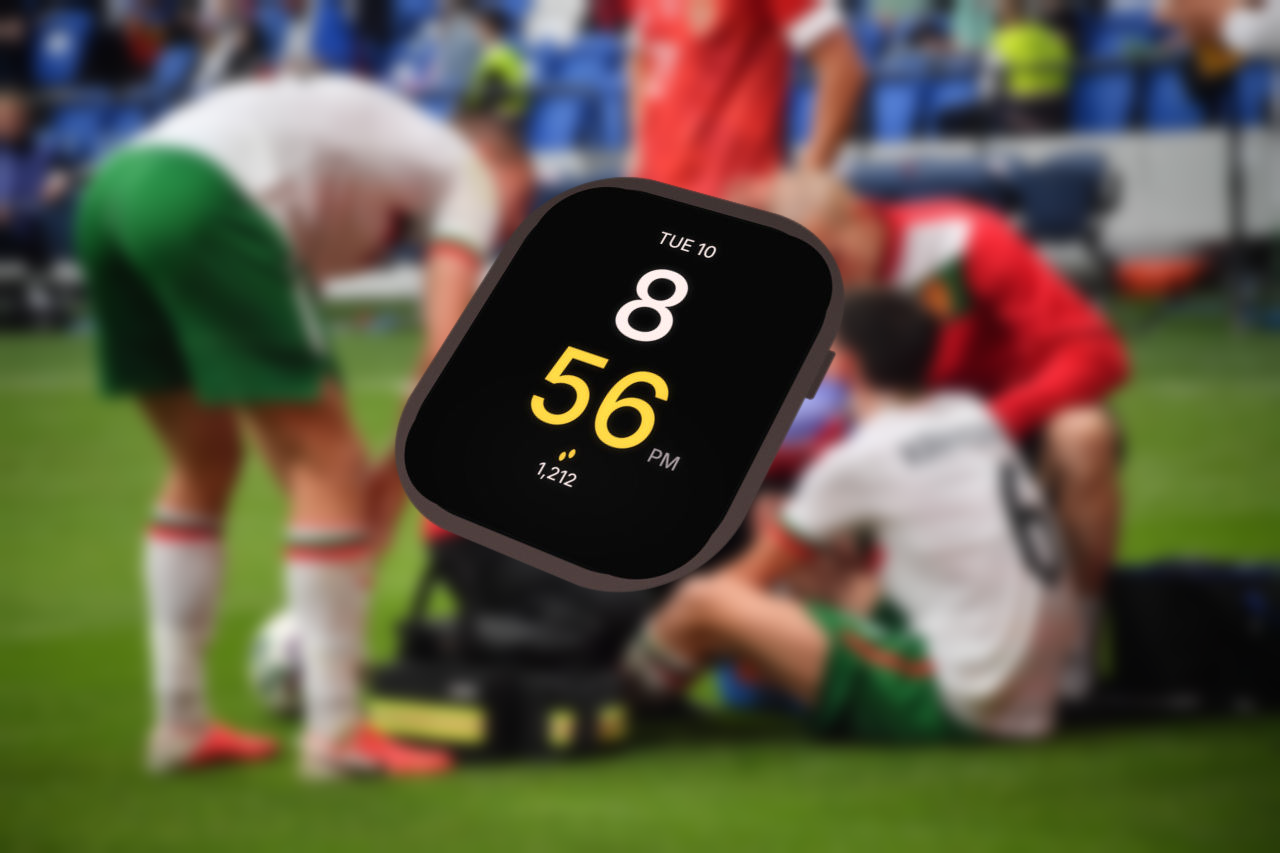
8 h 56 min
